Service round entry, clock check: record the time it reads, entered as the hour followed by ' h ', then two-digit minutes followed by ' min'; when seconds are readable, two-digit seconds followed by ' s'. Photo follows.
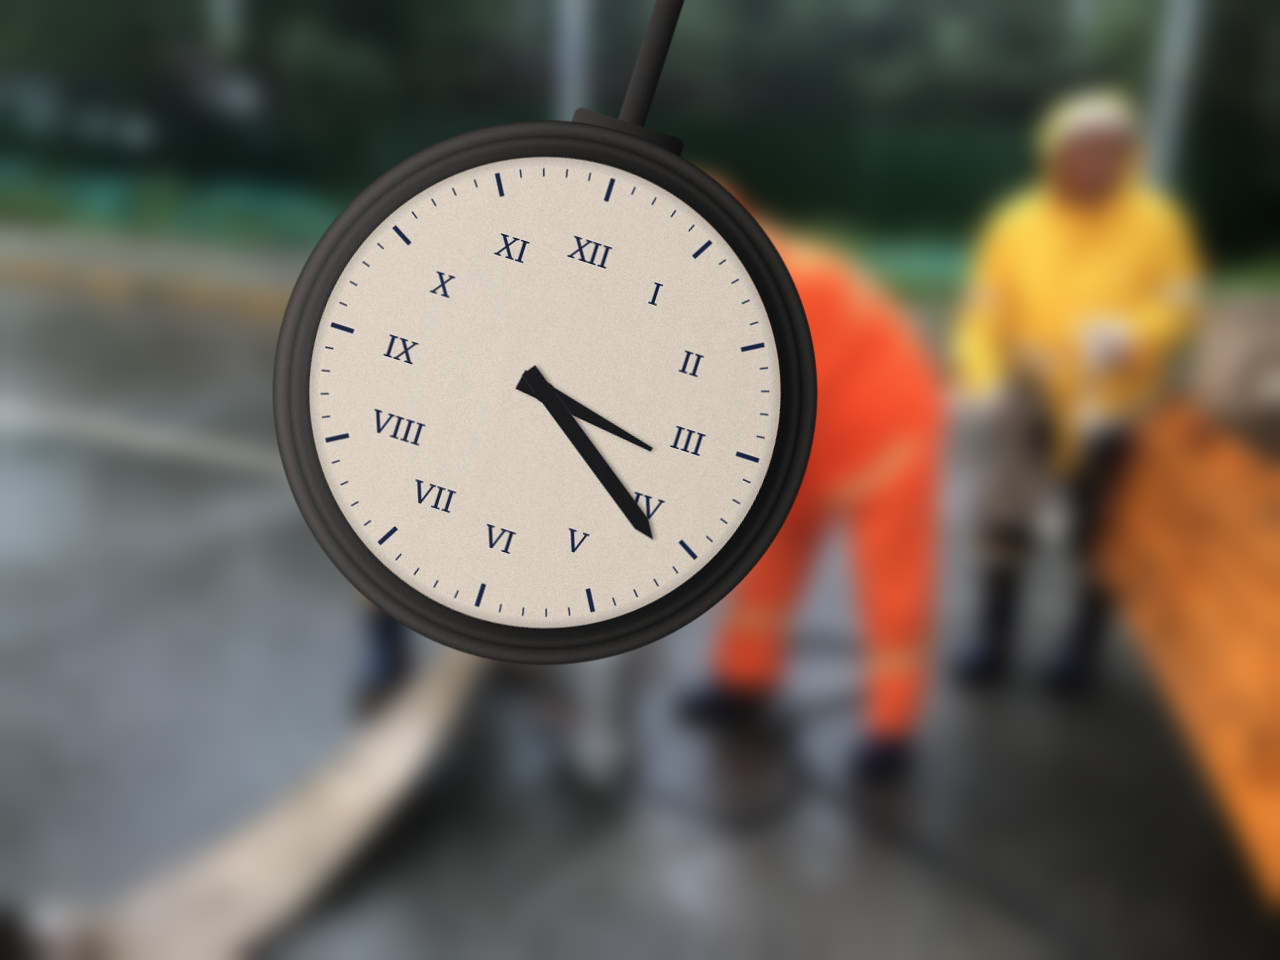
3 h 21 min
